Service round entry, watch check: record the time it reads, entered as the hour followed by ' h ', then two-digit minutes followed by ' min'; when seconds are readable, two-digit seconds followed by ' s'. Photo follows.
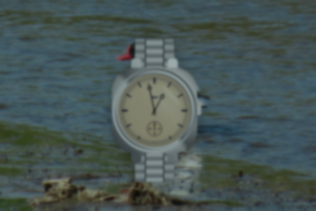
12 h 58 min
